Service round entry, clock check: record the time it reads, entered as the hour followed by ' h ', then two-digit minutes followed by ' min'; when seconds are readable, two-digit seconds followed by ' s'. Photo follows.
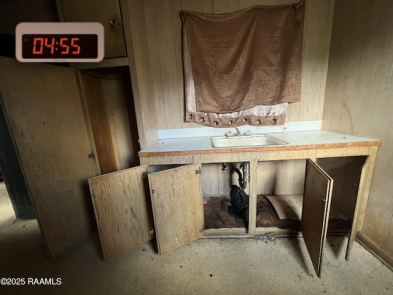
4 h 55 min
